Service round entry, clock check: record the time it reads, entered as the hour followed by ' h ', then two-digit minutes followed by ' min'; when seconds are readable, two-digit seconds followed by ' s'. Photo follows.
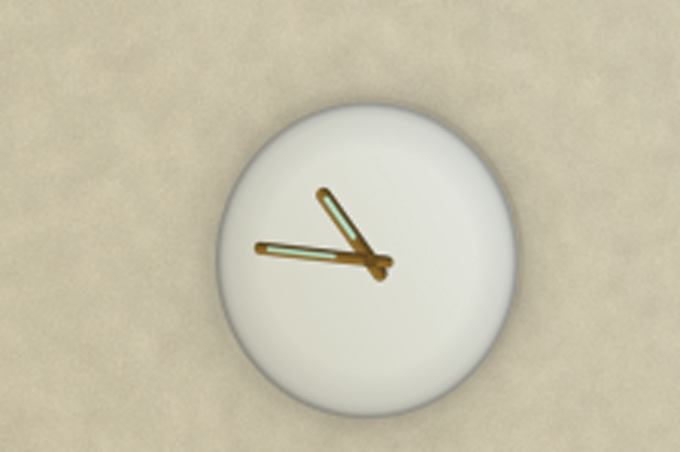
10 h 46 min
